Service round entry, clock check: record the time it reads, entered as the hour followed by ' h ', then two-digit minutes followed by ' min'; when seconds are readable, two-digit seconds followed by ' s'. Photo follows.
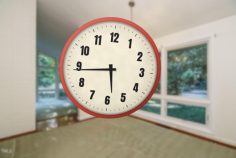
5 h 44 min
